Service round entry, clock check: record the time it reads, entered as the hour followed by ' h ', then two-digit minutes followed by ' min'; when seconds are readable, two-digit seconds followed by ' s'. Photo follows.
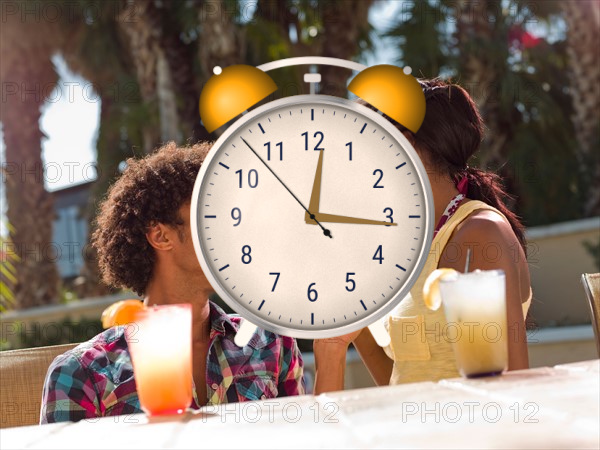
12 h 15 min 53 s
